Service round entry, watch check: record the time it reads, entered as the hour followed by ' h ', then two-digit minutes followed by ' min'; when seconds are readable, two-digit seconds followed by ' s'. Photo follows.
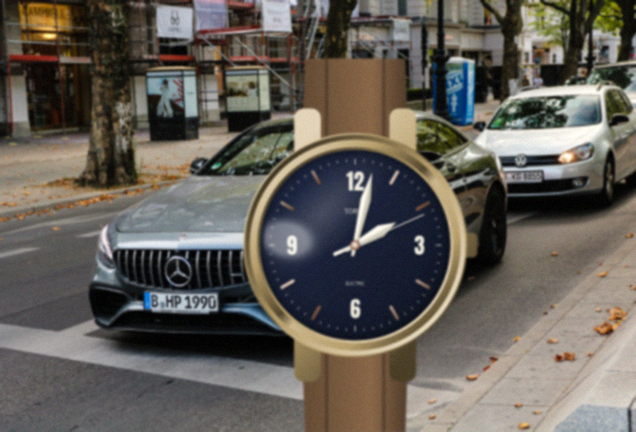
2 h 02 min 11 s
